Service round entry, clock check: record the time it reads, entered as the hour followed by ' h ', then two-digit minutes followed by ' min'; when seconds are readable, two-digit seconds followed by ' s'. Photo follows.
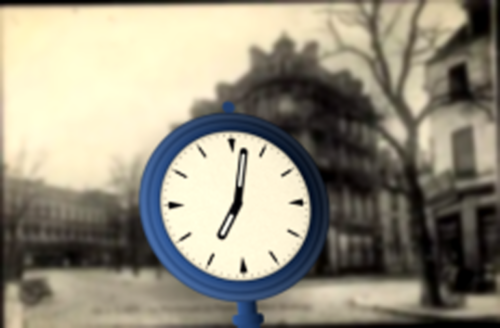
7 h 02 min
